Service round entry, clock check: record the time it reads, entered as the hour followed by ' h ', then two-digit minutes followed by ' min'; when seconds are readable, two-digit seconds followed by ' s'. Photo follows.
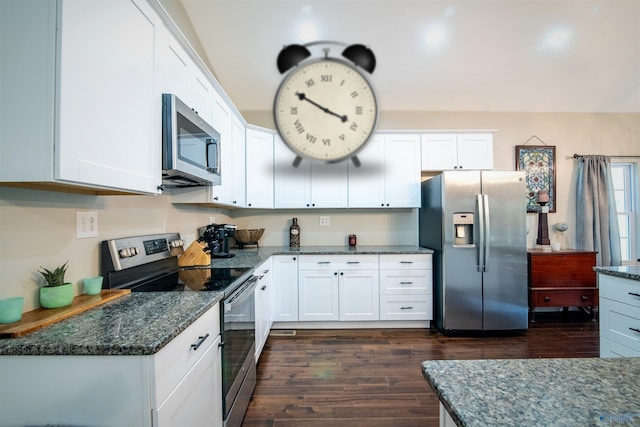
3 h 50 min
